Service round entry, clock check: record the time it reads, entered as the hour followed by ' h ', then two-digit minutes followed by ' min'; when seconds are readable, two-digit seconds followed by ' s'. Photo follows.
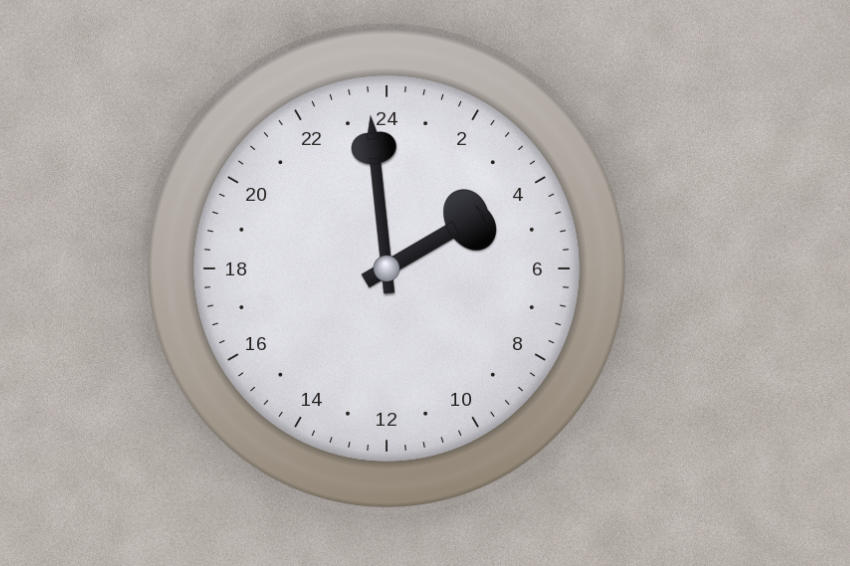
3 h 59 min
